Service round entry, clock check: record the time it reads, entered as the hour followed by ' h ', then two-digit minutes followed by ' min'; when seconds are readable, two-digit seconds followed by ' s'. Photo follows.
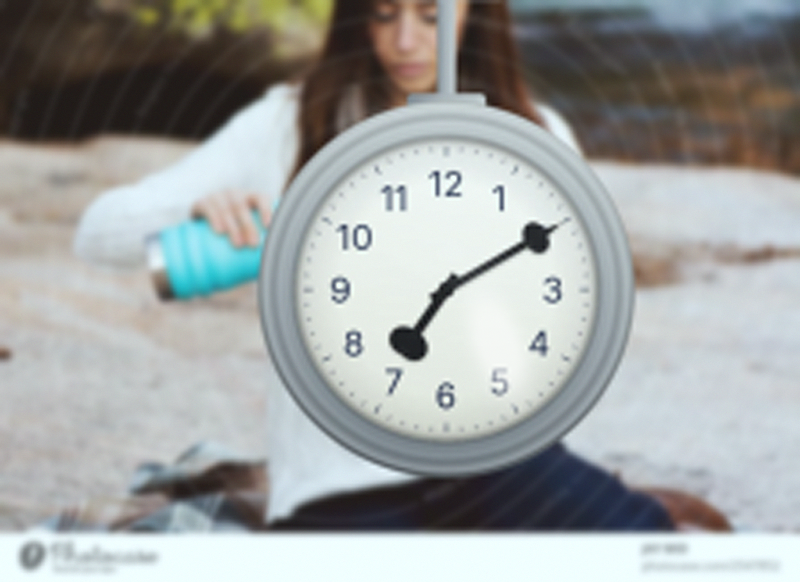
7 h 10 min
